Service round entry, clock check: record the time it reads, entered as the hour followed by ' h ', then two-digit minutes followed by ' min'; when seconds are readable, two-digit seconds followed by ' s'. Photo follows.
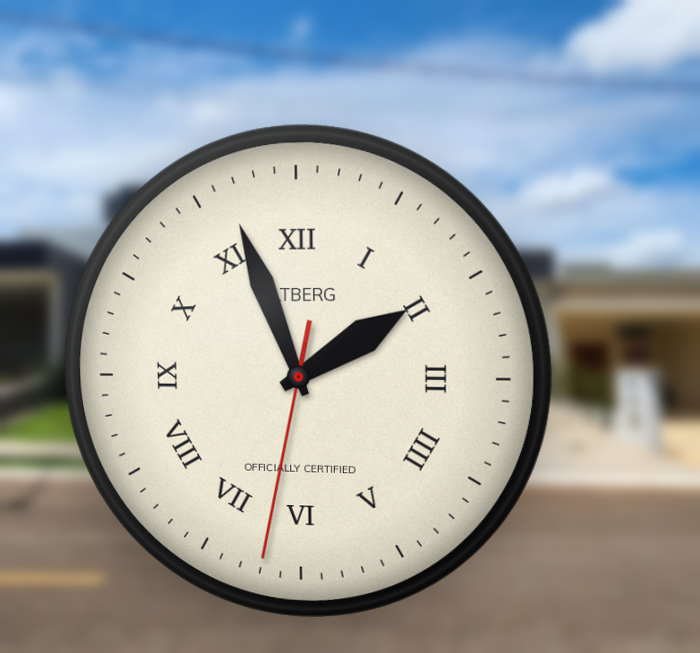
1 h 56 min 32 s
